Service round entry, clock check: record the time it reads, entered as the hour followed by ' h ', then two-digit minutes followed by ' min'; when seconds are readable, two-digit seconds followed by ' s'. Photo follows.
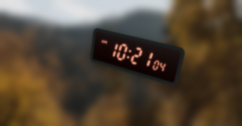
10 h 21 min
